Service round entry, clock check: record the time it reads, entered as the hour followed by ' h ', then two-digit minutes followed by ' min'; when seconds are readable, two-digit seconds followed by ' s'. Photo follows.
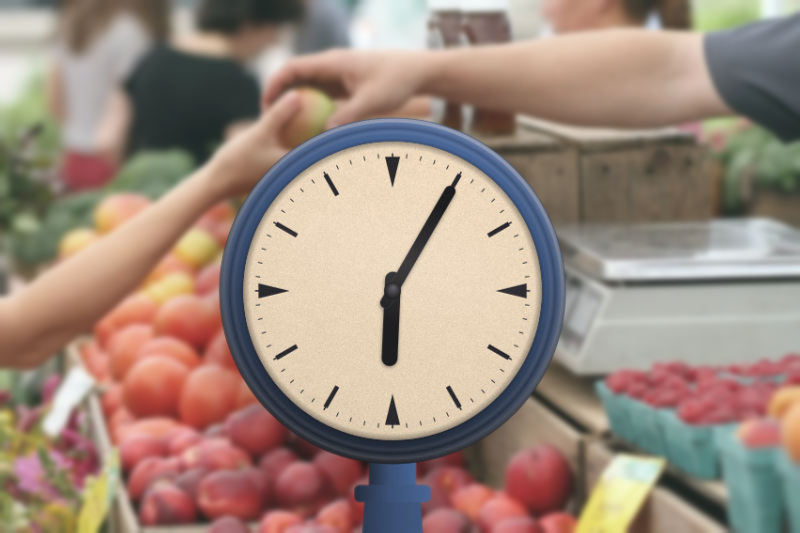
6 h 05 min
